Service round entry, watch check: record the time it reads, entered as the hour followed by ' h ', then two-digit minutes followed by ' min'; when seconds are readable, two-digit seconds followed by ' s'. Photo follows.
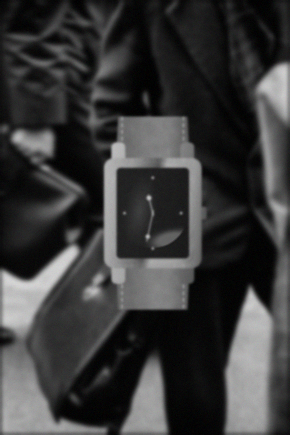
11 h 32 min
